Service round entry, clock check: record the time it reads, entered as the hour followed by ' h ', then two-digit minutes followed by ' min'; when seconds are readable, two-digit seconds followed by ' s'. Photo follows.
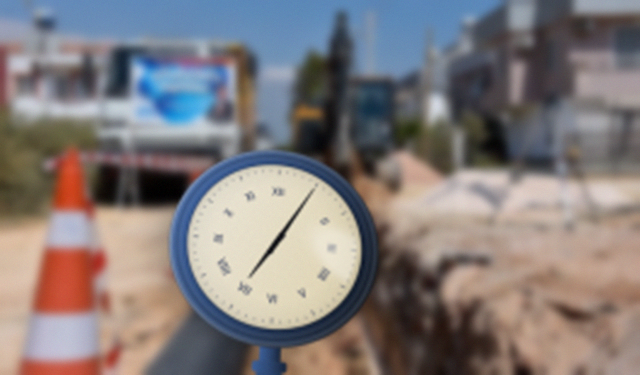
7 h 05 min
